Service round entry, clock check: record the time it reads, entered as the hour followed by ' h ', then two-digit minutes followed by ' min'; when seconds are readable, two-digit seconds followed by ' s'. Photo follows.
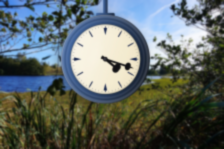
4 h 18 min
